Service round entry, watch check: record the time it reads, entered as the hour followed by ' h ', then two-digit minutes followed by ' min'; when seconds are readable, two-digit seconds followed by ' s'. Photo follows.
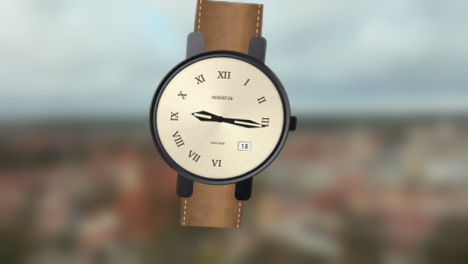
9 h 16 min
